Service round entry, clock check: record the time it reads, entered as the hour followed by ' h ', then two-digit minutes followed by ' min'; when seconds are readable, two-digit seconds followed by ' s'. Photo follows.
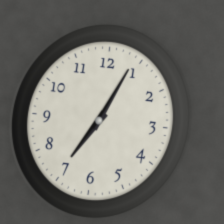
7 h 04 min
